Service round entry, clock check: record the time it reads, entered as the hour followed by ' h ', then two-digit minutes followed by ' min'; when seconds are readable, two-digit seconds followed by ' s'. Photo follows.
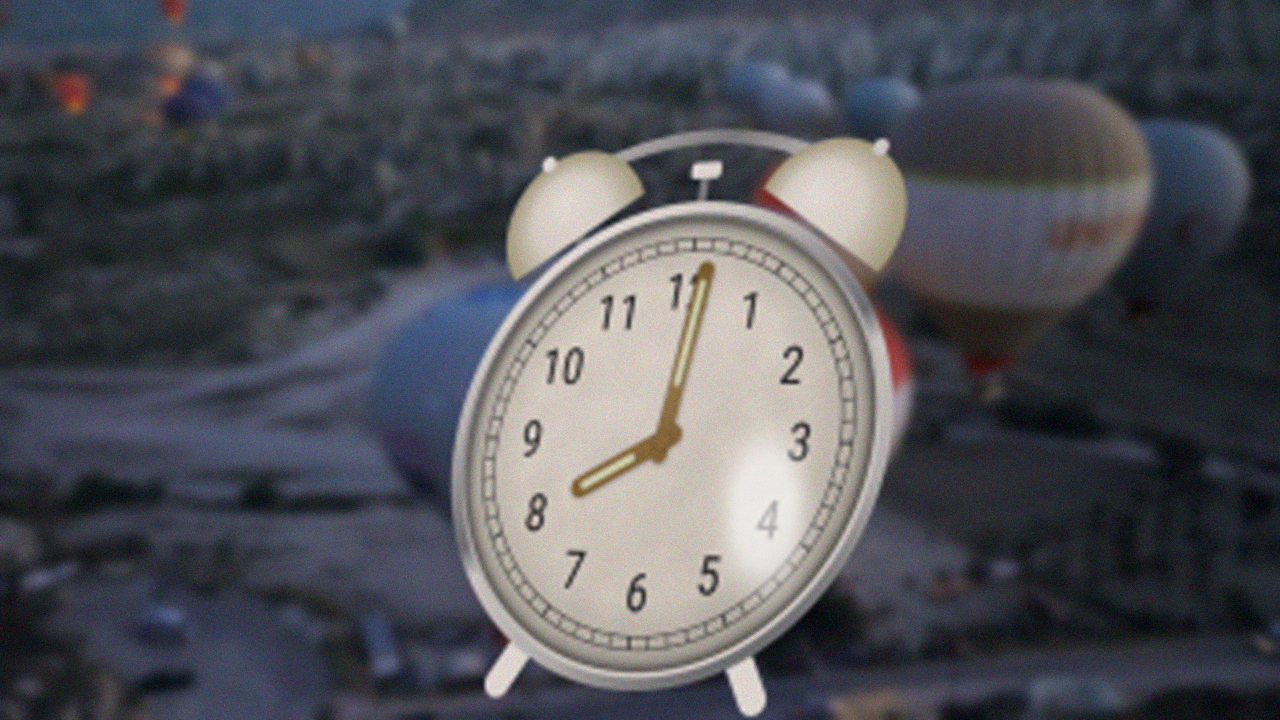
8 h 01 min
